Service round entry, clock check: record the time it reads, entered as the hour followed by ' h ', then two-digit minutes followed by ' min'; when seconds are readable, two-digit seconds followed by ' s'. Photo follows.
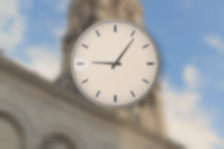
9 h 06 min
